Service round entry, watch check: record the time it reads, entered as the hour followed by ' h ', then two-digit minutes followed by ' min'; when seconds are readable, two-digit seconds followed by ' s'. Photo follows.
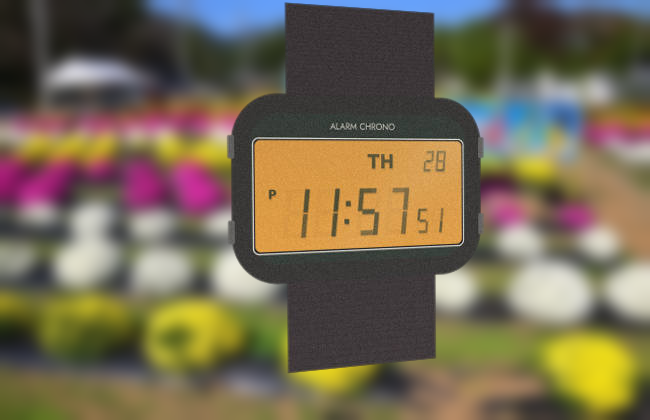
11 h 57 min 51 s
